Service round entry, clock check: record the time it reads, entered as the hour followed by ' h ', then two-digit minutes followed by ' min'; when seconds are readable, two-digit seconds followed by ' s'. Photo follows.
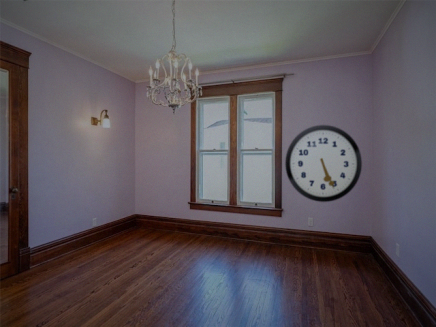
5 h 26 min
